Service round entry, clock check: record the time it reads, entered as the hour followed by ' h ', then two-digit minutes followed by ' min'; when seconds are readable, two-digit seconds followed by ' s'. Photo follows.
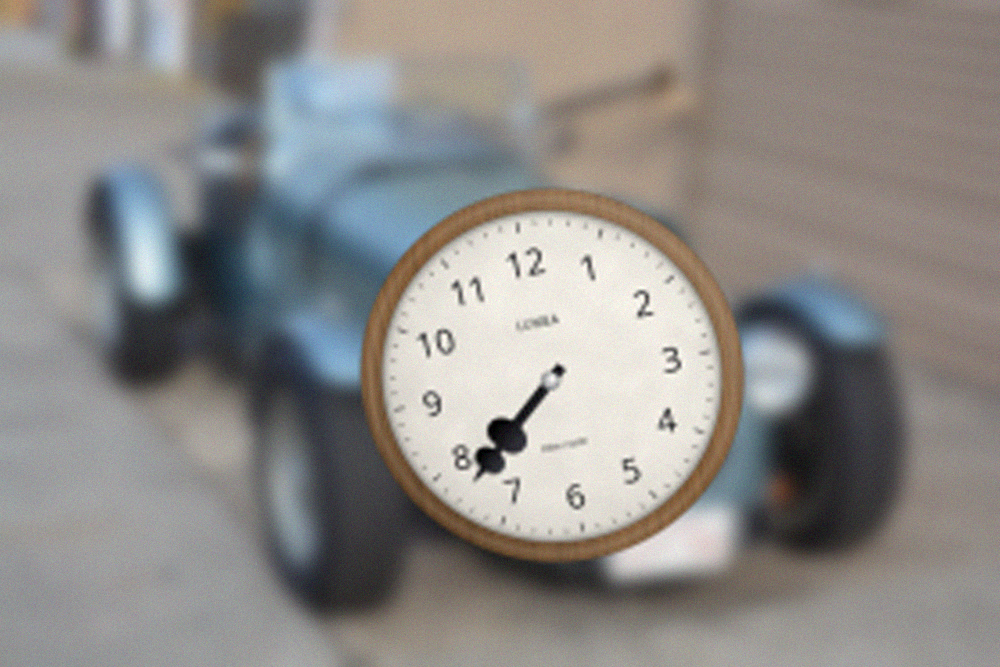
7 h 38 min
